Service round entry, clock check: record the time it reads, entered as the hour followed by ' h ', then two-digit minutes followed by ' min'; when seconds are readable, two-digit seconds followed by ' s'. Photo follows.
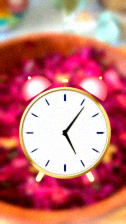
5 h 06 min
